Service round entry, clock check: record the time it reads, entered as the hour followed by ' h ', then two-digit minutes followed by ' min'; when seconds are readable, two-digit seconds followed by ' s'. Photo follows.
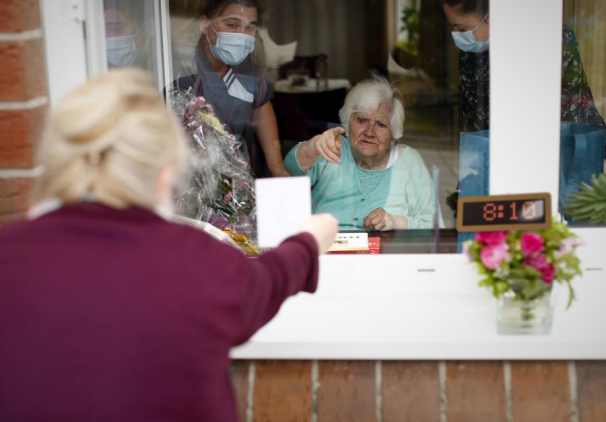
8 h 10 min
